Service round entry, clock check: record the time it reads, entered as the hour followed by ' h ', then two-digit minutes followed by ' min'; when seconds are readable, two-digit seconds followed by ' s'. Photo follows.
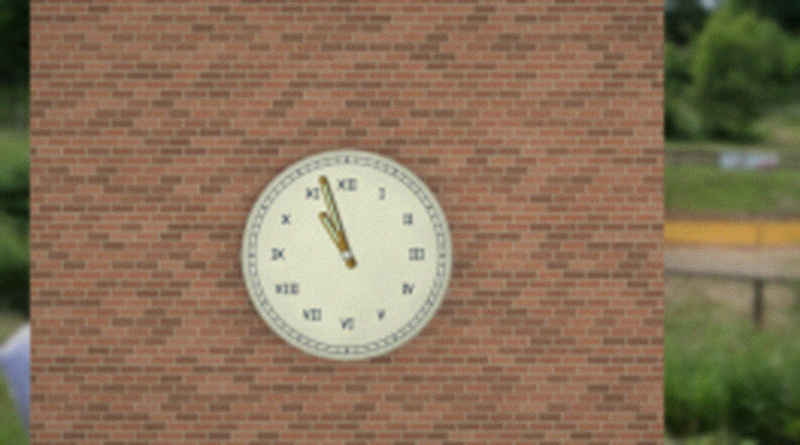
10 h 57 min
